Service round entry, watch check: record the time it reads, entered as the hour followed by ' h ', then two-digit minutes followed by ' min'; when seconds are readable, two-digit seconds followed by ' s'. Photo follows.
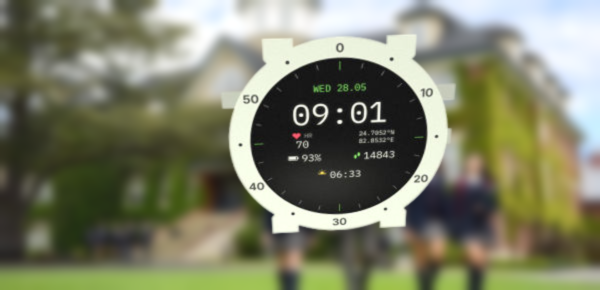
9 h 01 min
